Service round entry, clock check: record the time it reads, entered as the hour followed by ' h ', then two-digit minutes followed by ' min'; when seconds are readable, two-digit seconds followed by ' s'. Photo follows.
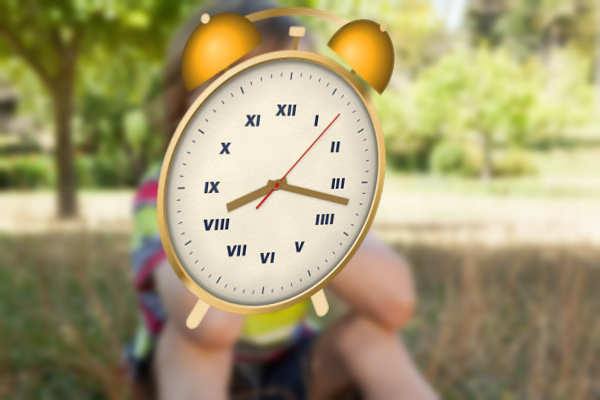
8 h 17 min 07 s
